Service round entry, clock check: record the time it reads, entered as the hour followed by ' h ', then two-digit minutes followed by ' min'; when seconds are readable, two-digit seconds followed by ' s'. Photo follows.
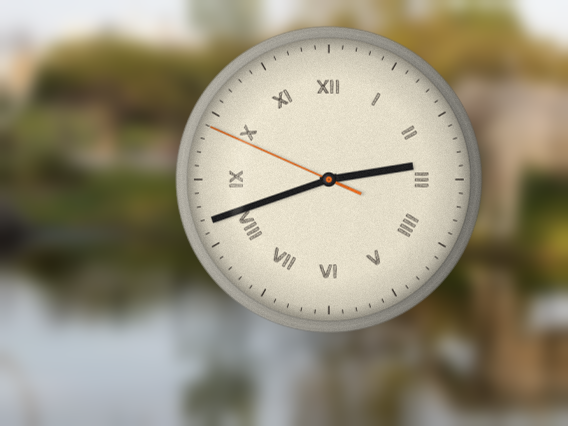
2 h 41 min 49 s
